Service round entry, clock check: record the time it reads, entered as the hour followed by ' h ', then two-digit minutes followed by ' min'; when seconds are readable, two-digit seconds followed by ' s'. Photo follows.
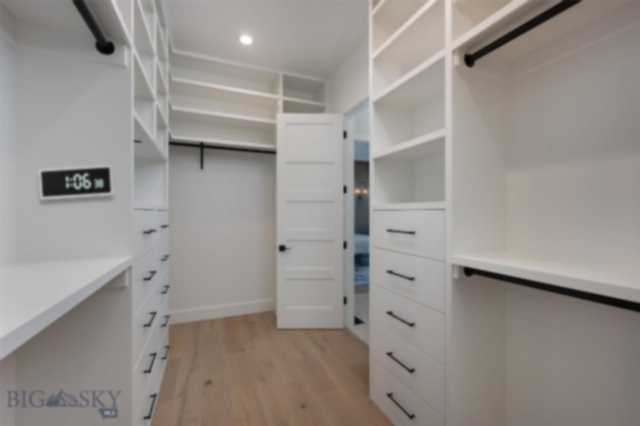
1 h 06 min
